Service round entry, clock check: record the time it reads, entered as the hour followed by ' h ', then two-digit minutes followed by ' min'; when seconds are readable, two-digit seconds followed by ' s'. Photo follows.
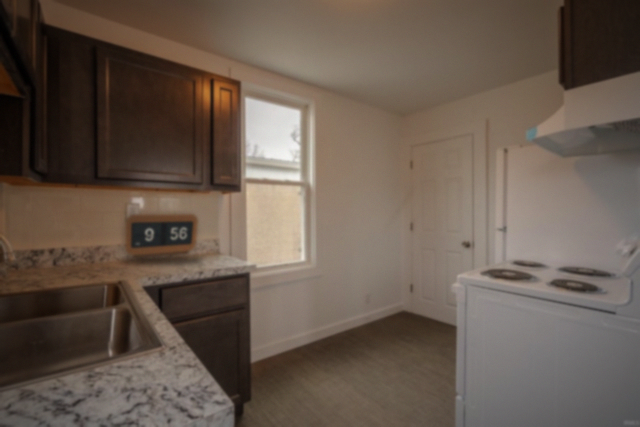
9 h 56 min
